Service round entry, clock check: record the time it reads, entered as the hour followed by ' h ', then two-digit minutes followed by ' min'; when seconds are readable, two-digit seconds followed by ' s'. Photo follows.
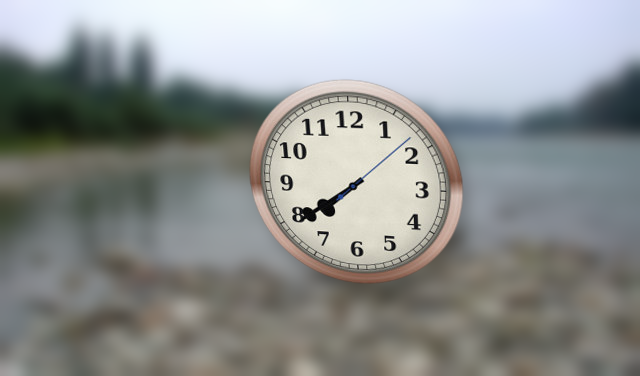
7 h 39 min 08 s
